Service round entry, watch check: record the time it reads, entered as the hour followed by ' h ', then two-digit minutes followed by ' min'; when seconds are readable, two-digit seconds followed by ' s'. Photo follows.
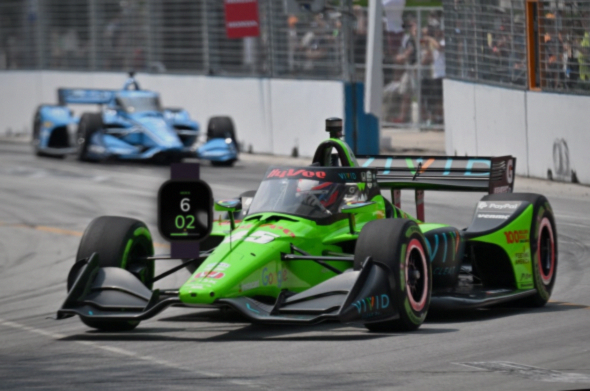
6 h 02 min
